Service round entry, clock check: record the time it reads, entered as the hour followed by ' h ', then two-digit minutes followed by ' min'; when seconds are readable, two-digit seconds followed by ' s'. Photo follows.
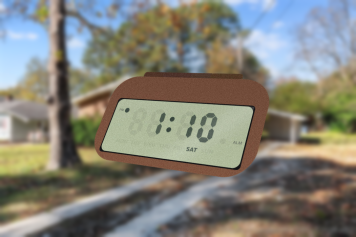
1 h 10 min
